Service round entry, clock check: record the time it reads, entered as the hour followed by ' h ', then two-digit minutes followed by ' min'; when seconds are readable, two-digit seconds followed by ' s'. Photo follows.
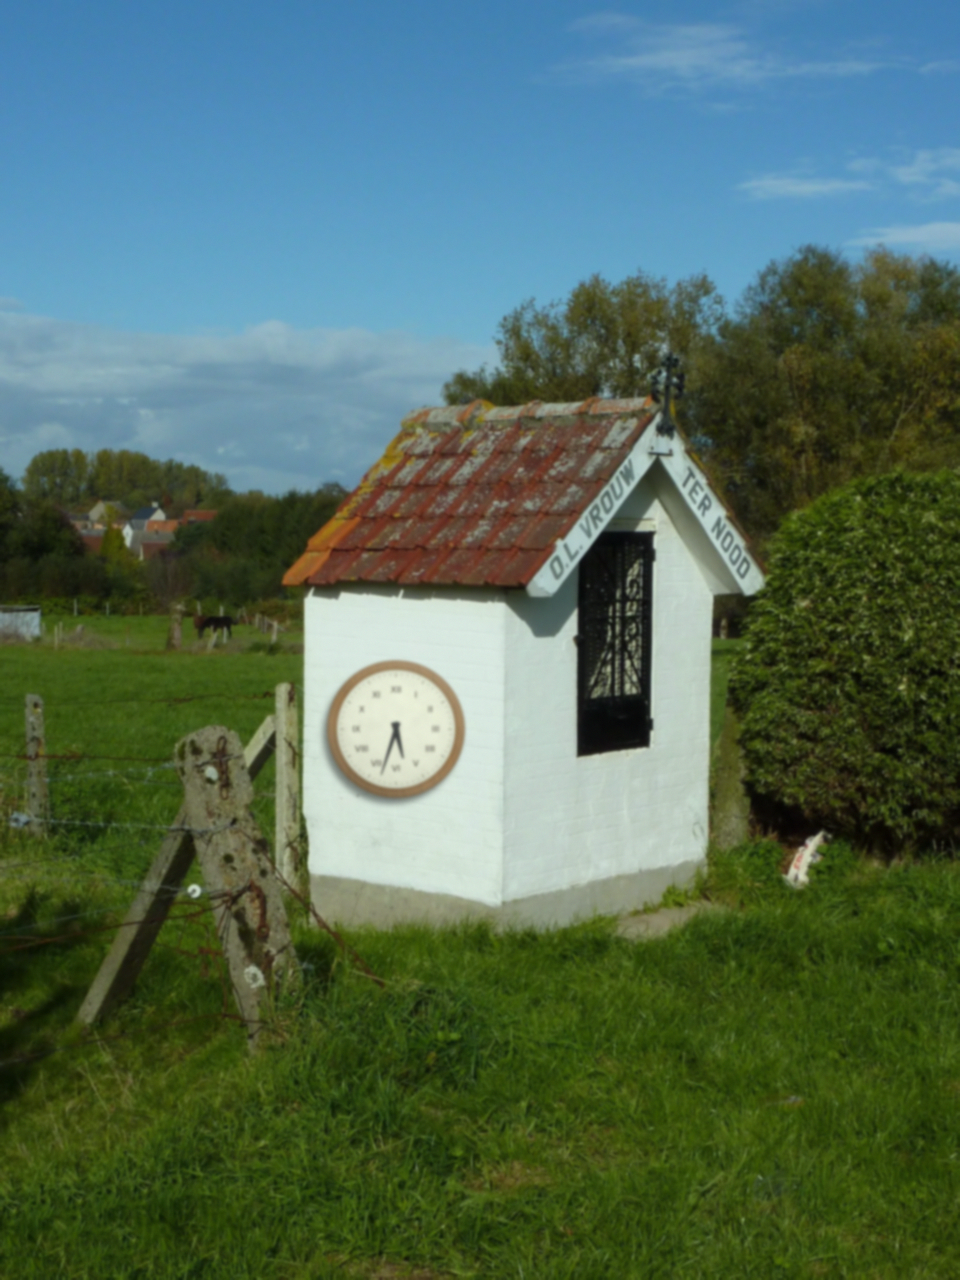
5 h 33 min
